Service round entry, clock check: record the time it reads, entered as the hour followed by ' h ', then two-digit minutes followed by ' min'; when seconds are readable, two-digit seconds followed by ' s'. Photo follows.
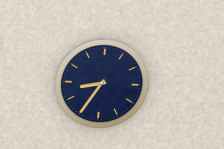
8 h 35 min
